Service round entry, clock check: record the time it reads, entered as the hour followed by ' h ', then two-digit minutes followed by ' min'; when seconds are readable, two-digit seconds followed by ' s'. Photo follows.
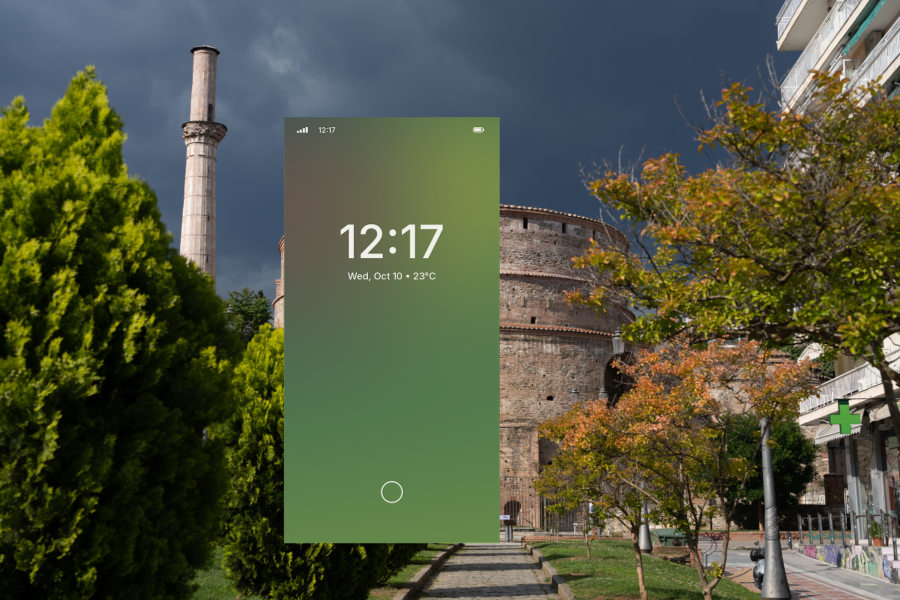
12 h 17 min
